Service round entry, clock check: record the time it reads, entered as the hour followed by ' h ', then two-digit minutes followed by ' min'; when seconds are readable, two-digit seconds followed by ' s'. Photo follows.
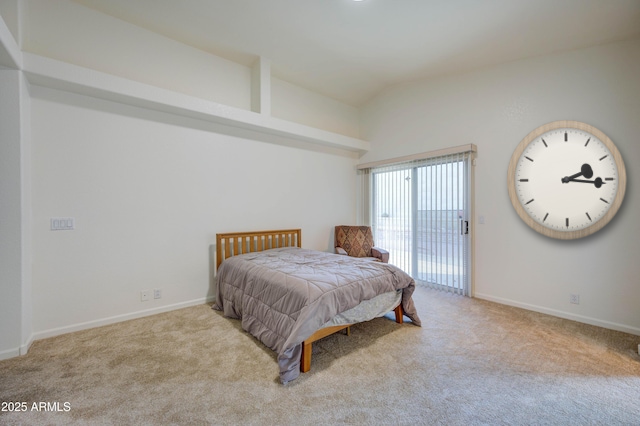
2 h 16 min
